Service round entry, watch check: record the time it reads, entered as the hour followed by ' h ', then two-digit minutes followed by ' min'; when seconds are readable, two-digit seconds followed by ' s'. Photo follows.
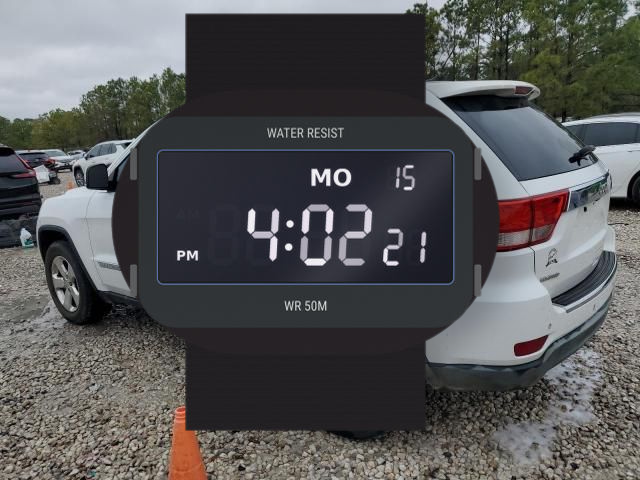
4 h 02 min 21 s
